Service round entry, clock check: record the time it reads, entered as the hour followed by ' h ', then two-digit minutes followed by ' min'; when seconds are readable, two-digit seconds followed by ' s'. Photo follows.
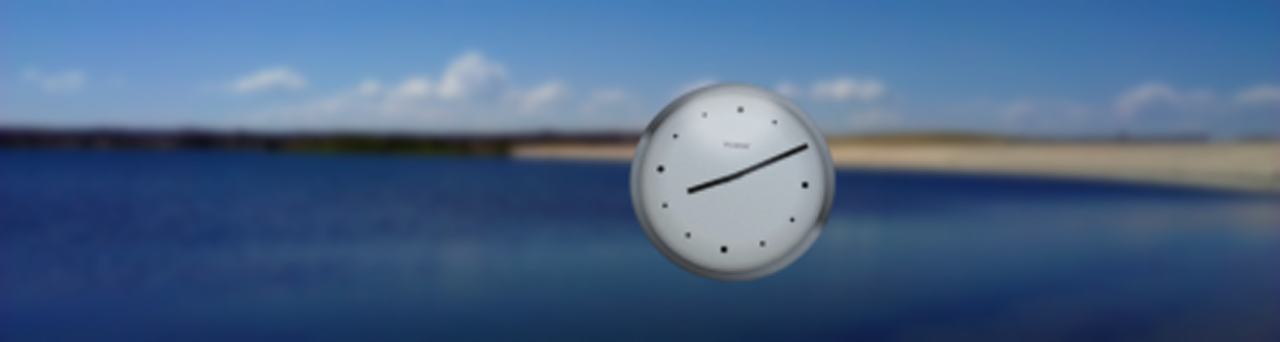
8 h 10 min
